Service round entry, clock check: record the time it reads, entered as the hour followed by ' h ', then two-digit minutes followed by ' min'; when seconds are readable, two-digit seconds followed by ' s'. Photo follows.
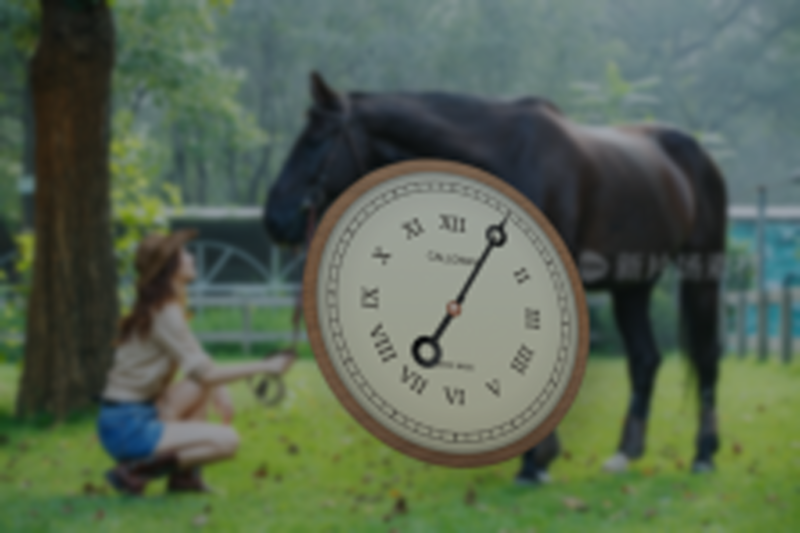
7 h 05 min
